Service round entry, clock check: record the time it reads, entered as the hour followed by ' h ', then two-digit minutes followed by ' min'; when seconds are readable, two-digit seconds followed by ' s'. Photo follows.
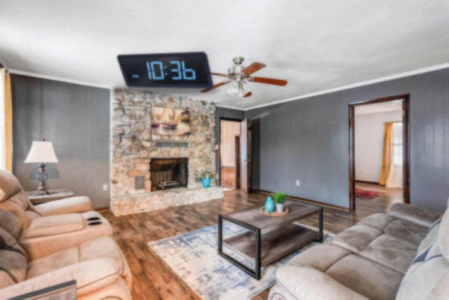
10 h 36 min
